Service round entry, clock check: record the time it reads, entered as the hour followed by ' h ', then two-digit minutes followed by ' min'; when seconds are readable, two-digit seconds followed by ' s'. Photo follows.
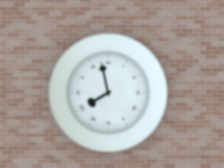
7 h 58 min
